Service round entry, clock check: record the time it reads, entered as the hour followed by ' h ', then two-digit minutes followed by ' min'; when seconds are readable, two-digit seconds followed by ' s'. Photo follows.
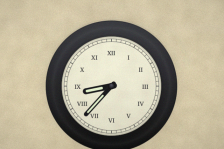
8 h 37 min
